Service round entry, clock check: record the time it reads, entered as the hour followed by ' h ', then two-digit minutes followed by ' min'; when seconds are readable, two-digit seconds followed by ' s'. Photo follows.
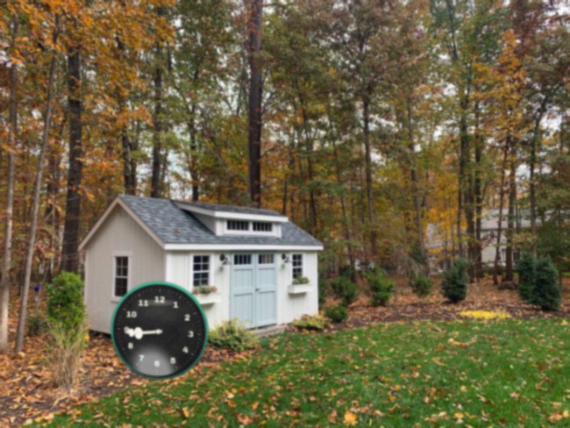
8 h 44 min
